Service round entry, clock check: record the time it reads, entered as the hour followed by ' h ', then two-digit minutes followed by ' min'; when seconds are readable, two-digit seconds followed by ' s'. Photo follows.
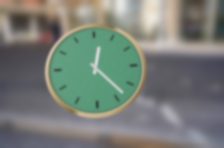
12 h 23 min
